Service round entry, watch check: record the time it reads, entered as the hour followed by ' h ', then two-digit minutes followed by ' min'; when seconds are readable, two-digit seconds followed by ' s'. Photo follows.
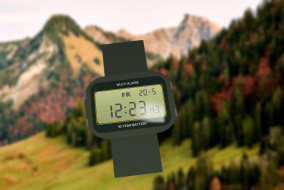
12 h 23 min 43 s
